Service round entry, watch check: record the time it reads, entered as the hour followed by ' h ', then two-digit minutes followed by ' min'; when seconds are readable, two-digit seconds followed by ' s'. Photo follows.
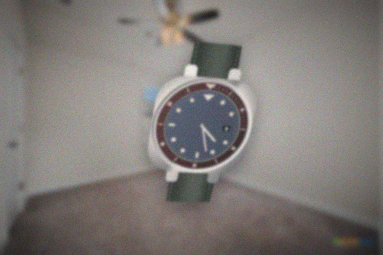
4 h 27 min
